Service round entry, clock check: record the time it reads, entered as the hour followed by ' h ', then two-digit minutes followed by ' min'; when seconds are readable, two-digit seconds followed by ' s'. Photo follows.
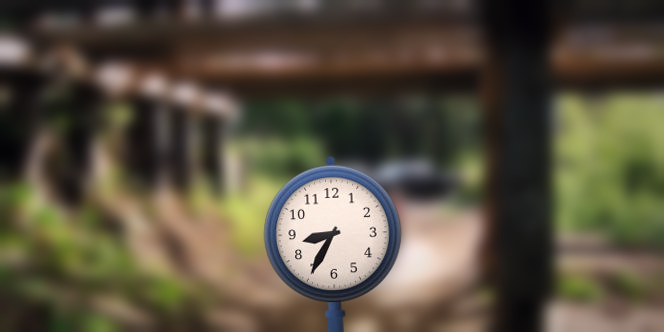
8 h 35 min
